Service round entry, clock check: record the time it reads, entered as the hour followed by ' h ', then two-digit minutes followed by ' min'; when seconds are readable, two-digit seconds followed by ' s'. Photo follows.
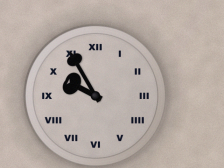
9 h 55 min
